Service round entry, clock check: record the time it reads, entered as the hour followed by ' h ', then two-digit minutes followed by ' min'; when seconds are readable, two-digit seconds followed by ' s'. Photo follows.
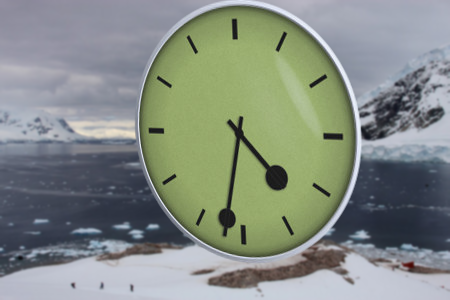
4 h 32 min
